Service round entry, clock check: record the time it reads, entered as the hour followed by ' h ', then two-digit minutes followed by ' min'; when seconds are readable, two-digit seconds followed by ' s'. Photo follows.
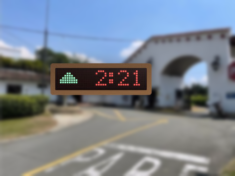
2 h 21 min
